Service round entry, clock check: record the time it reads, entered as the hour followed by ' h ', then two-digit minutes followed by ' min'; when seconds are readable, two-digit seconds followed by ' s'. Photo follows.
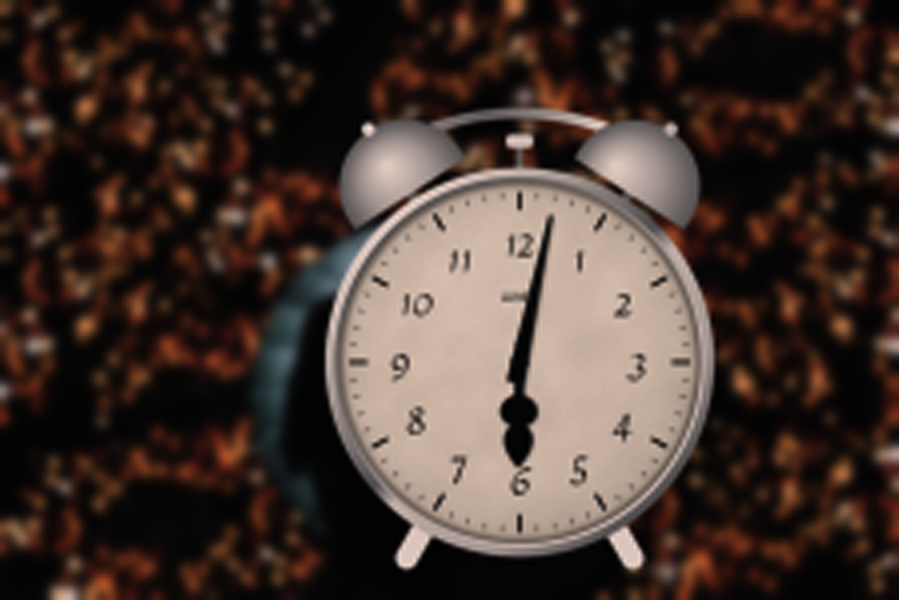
6 h 02 min
